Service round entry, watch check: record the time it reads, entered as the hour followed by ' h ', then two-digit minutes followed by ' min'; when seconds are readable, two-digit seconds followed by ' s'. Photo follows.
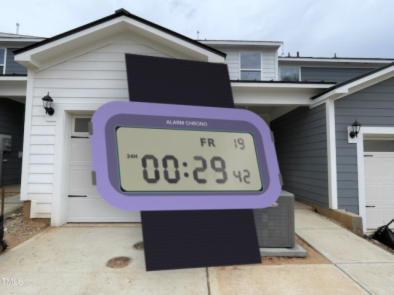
0 h 29 min 42 s
